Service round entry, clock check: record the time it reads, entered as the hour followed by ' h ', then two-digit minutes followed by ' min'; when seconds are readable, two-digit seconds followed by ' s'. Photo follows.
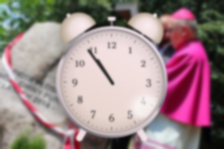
10 h 54 min
